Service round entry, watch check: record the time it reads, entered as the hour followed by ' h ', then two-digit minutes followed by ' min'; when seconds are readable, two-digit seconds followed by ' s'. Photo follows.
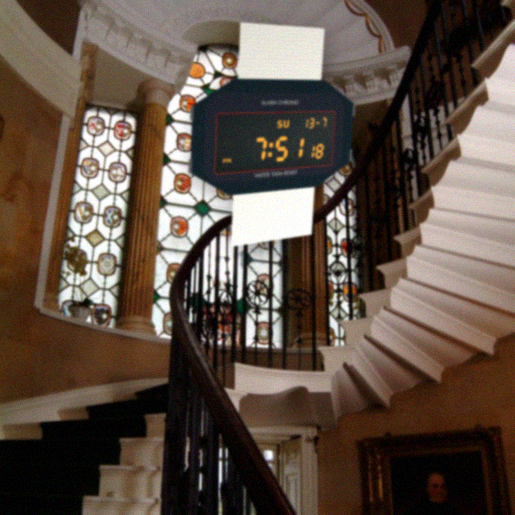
7 h 51 min 18 s
